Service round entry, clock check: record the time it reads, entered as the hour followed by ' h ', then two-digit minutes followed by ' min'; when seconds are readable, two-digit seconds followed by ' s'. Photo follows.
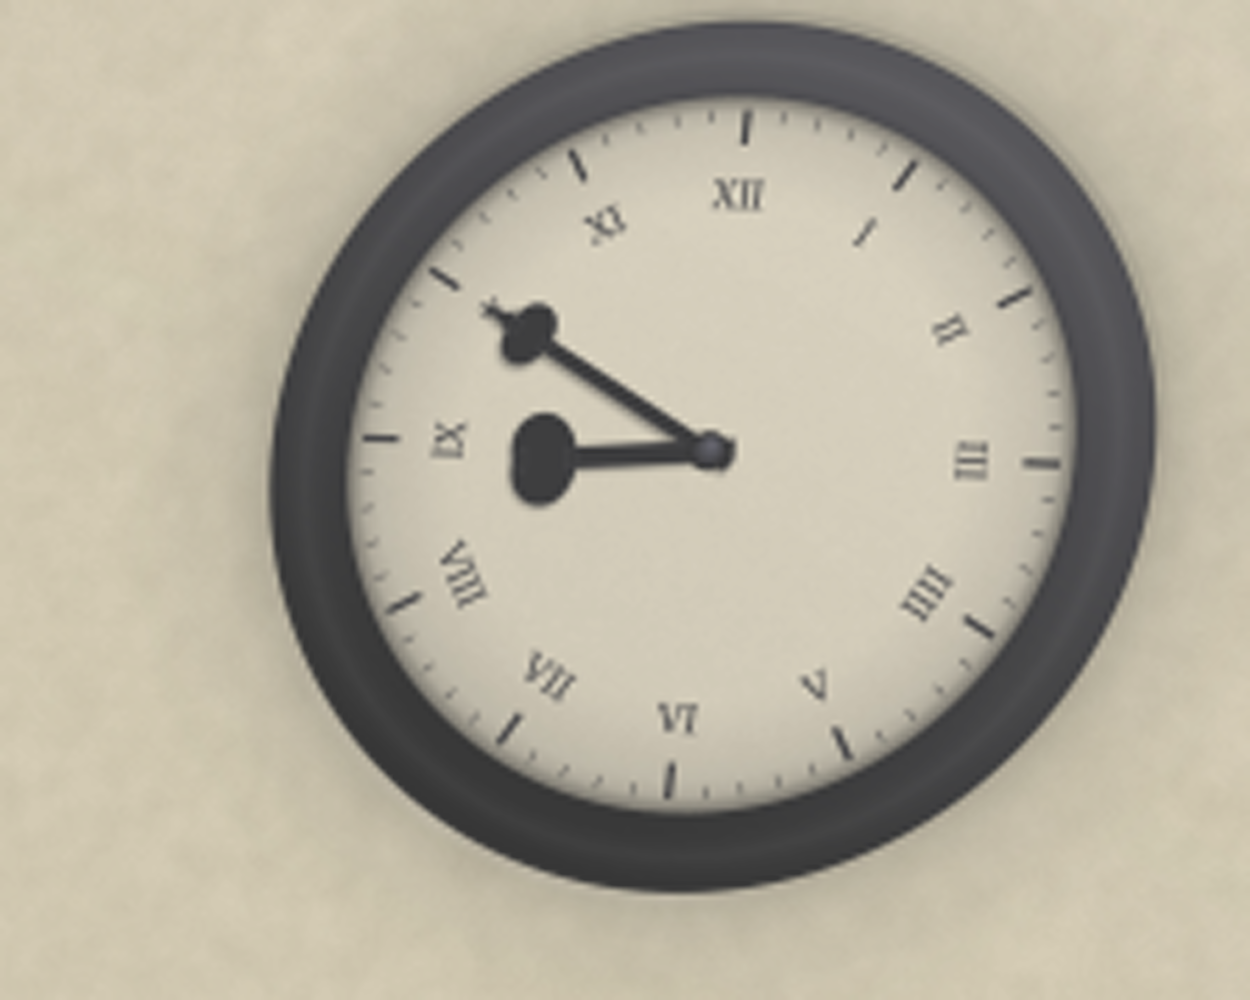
8 h 50 min
